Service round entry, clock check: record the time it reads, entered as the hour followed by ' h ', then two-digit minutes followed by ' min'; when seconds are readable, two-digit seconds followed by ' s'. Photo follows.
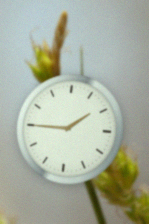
1 h 45 min
